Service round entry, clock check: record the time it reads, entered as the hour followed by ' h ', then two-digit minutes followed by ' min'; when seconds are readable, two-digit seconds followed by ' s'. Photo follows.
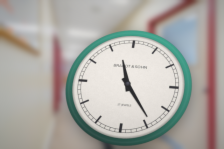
11 h 24 min
